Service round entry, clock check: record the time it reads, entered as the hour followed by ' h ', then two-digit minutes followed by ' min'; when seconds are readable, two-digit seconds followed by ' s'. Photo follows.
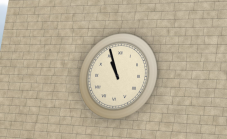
10 h 56 min
